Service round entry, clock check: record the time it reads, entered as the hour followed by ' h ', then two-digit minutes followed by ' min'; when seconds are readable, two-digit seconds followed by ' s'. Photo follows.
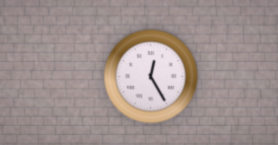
12 h 25 min
